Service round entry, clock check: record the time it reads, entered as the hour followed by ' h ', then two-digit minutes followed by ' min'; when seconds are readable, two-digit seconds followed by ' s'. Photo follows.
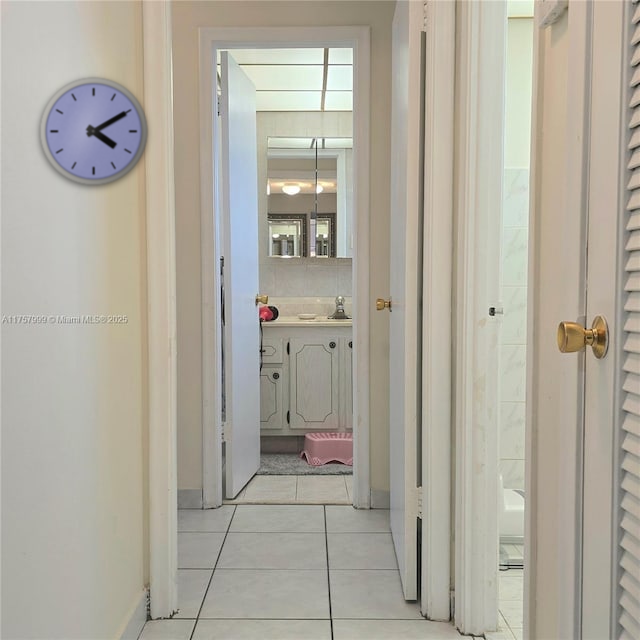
4 h 10 min
